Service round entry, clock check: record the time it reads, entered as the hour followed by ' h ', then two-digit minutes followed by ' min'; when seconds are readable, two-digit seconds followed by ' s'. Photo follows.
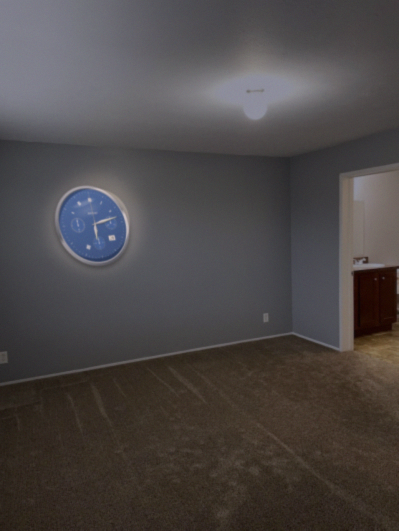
6 h 13 min
